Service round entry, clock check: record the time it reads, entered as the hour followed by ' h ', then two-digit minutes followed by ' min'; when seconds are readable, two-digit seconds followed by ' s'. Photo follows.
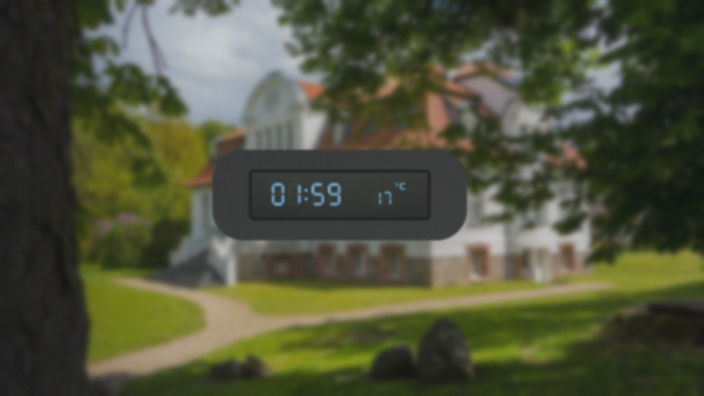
1 h 59 min
